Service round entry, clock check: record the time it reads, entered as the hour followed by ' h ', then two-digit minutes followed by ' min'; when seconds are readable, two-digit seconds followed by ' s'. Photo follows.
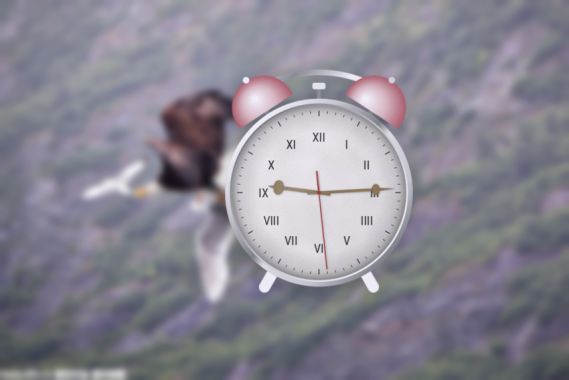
9 h 14 min 29 s
